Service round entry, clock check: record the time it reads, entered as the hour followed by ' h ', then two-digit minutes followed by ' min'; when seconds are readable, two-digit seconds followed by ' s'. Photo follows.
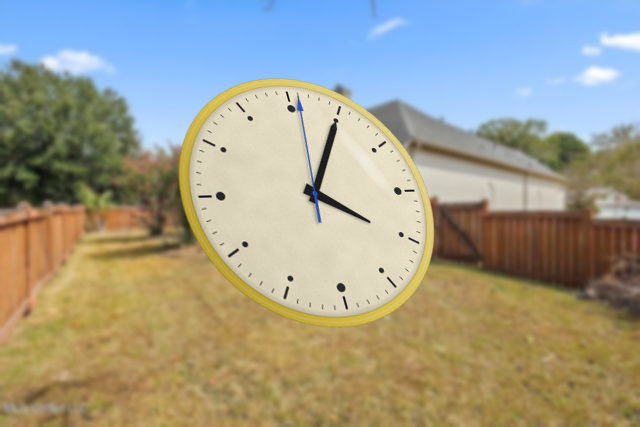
4 h 05 min 01 s
